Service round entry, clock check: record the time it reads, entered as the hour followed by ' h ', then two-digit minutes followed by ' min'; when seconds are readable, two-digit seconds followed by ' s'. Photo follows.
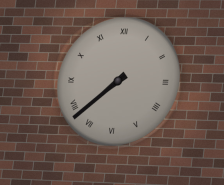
7 h 38 min
